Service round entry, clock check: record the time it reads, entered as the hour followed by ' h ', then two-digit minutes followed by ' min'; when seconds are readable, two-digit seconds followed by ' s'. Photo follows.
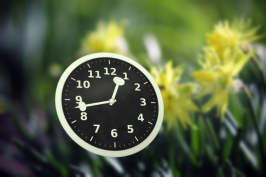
12 h 43 min
